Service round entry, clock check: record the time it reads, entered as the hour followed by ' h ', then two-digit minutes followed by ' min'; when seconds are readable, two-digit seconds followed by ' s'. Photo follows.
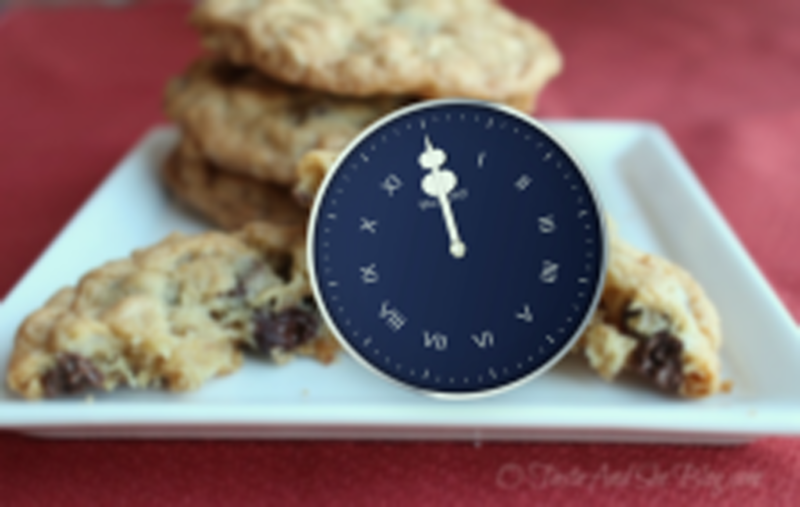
12 h 00 min
